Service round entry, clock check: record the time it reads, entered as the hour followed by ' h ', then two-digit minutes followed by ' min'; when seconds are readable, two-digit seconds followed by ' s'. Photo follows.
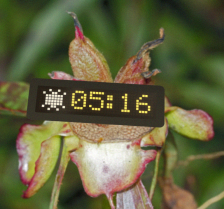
5 h 16 min
